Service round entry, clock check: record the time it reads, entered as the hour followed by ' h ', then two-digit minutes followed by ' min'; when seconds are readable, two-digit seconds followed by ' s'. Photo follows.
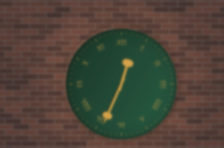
12 h 34 min
